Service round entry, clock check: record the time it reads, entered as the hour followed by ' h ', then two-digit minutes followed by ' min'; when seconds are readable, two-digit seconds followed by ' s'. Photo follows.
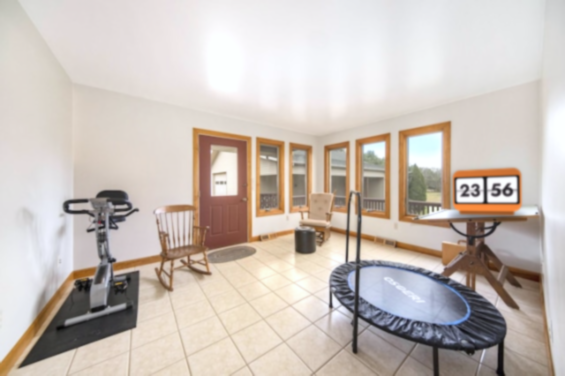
23 h 56 min
